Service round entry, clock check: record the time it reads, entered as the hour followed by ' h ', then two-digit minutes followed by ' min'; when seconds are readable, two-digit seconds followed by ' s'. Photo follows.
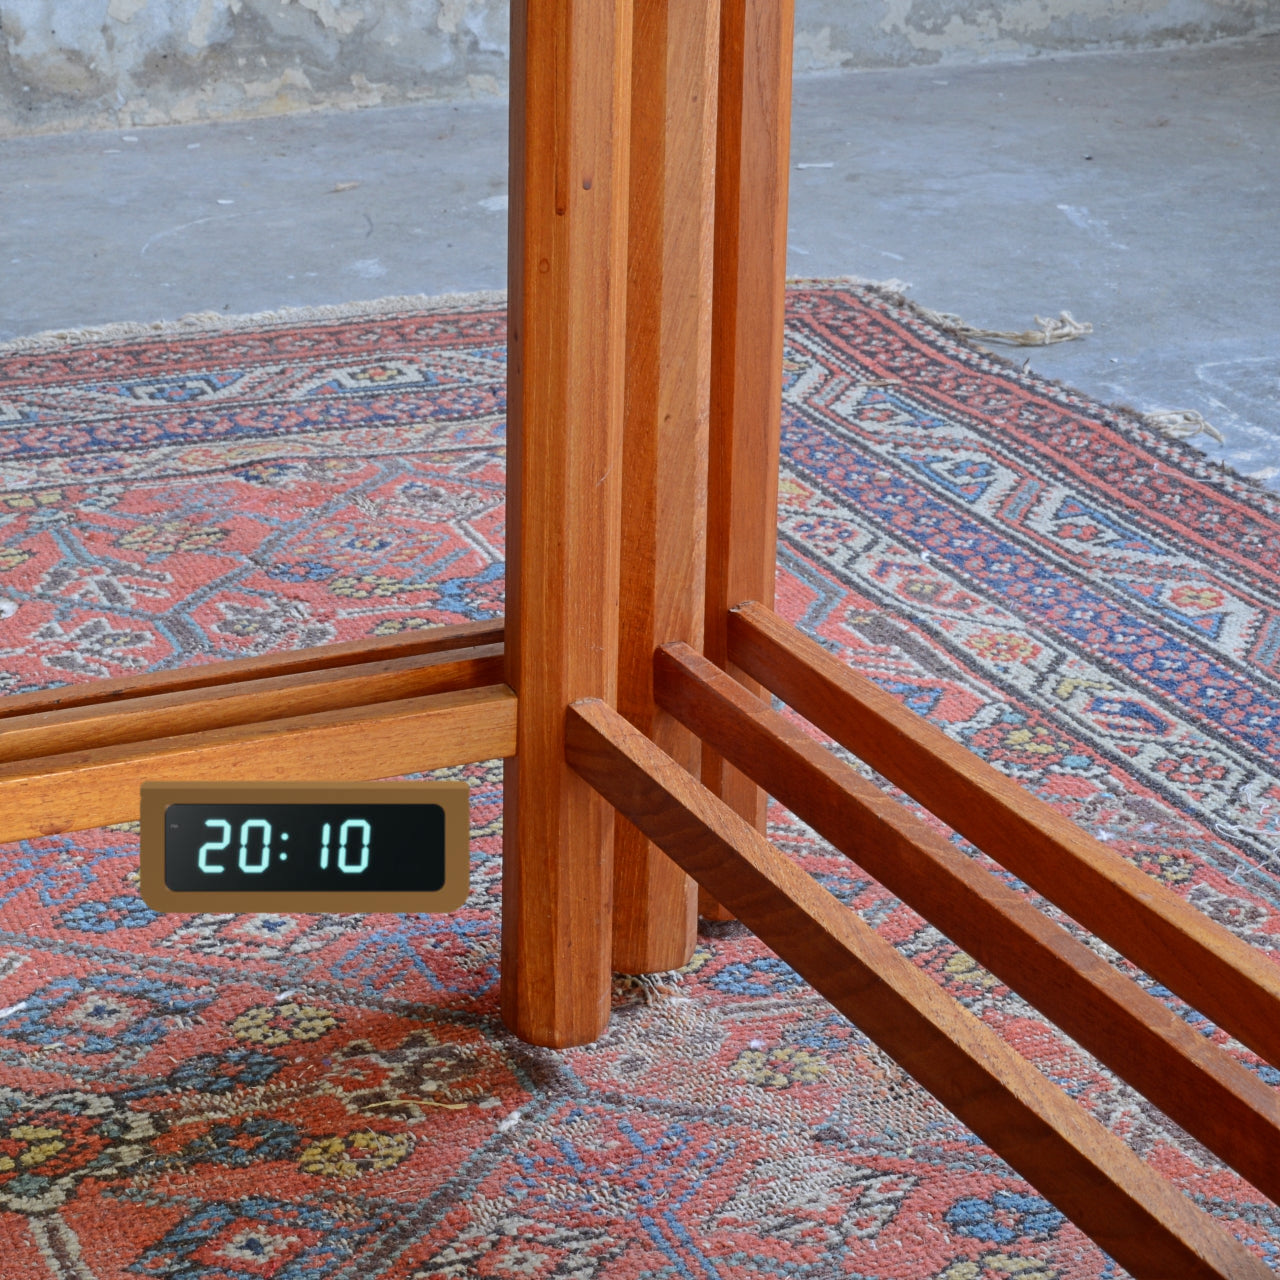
20 h 10 min
